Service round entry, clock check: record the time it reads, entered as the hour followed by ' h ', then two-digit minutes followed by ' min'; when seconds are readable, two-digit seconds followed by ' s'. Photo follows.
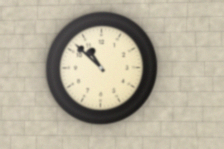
10 h 52 min
